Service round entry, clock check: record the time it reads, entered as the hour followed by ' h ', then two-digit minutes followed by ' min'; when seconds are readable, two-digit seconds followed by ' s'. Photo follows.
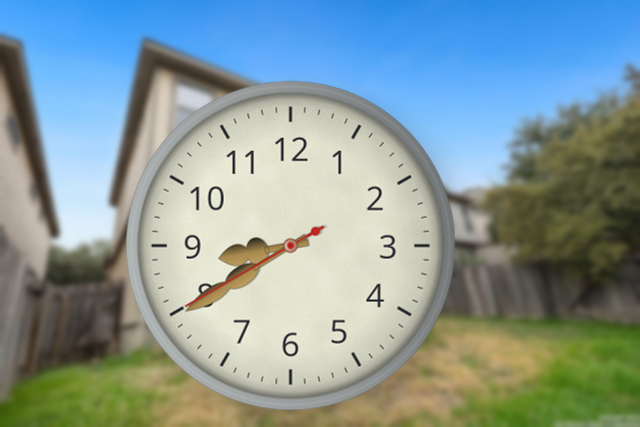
8 h 39 min 40 s
